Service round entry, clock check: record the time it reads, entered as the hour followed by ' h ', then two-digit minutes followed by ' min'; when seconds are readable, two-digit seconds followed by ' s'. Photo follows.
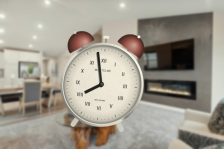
7 h 58 min
